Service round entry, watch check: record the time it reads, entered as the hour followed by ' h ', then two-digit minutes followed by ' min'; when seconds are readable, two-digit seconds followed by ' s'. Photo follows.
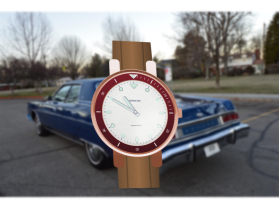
10 h 50 min
